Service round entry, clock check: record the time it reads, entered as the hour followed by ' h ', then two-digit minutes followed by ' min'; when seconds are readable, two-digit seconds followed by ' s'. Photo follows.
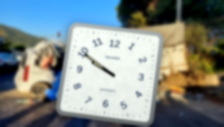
9 h 50 min
